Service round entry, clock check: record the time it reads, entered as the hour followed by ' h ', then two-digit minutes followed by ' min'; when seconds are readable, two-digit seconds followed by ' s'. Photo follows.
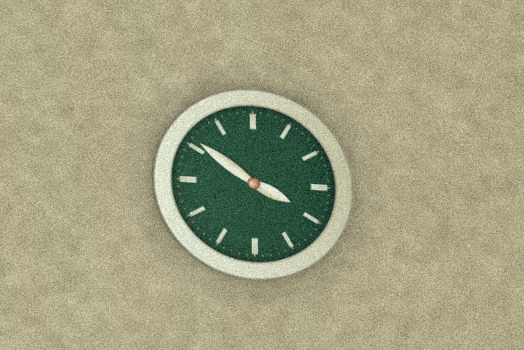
3 h 51 min
